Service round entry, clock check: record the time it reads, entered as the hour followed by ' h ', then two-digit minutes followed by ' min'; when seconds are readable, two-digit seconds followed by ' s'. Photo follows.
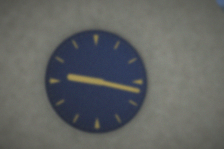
9 h 17 min
